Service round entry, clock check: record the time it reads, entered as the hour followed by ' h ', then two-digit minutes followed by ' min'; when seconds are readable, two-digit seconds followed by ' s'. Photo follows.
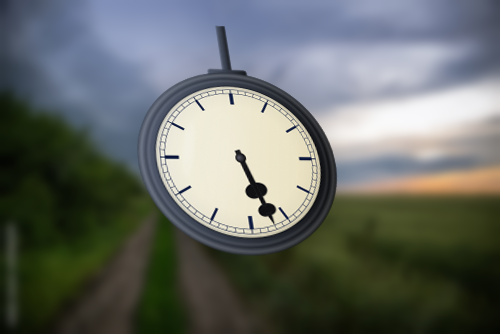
5 h 27 min
